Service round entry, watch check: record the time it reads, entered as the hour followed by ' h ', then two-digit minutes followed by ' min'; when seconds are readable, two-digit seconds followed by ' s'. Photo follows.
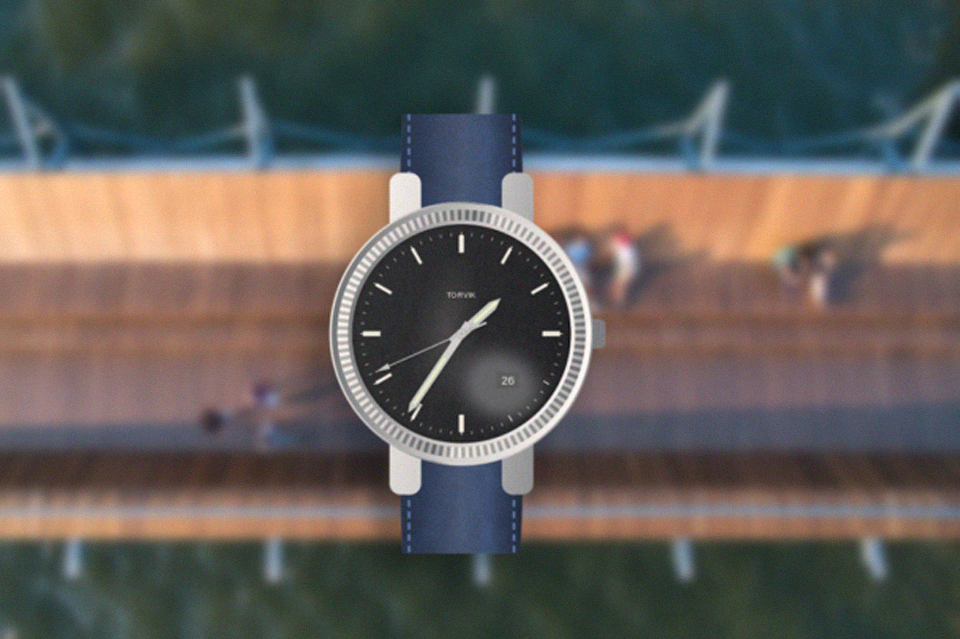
1 h 35 min 41 s
